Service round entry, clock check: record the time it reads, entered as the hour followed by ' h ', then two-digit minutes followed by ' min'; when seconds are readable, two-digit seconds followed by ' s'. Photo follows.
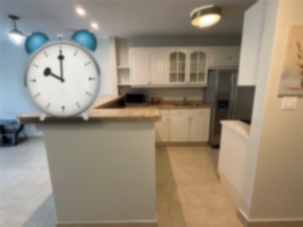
10 h 00 min
